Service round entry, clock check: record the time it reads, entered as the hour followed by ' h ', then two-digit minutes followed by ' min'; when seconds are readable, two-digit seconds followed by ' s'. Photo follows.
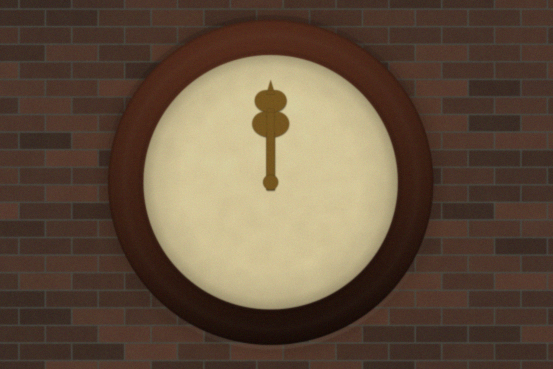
12 h 00 min
